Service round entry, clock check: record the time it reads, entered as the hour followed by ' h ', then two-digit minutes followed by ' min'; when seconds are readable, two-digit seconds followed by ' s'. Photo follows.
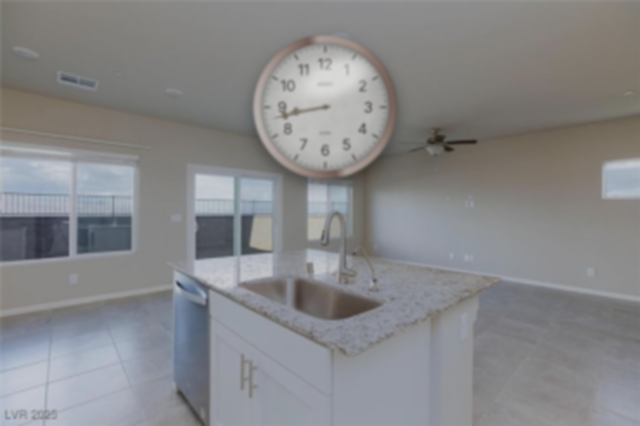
8 h 43 min
